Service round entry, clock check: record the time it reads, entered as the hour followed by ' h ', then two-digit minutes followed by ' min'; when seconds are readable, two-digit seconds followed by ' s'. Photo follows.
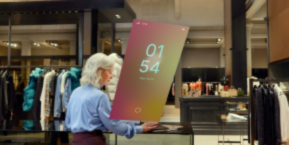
1 h 54 min
